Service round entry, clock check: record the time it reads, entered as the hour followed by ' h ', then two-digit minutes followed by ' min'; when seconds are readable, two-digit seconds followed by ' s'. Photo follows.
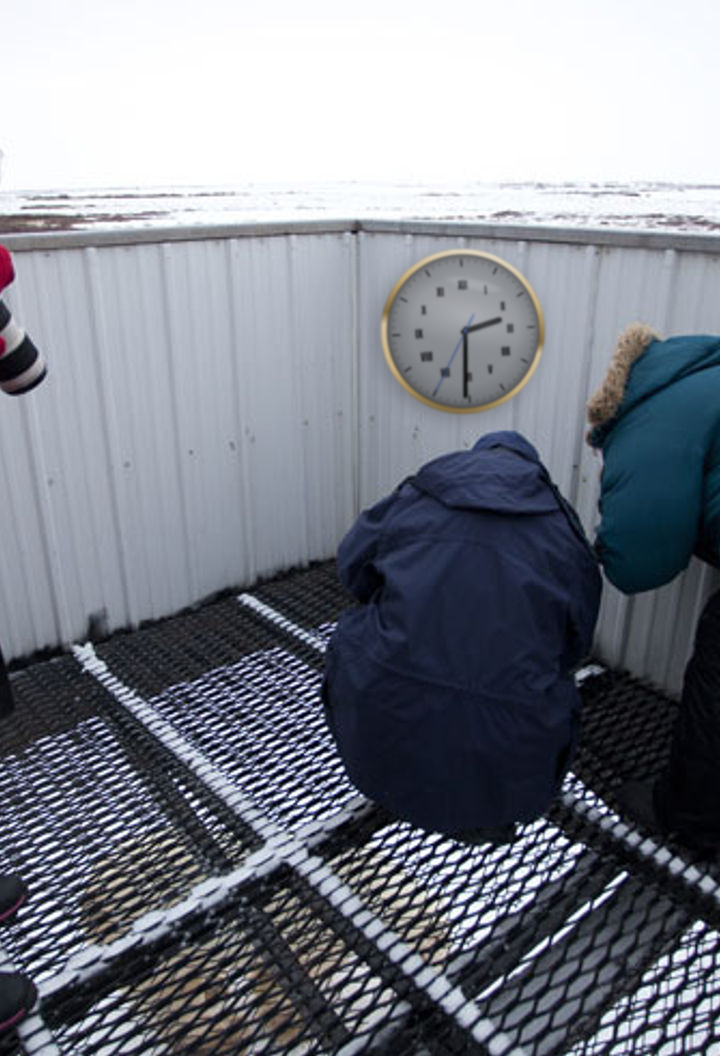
2 h 30 min 35 s
